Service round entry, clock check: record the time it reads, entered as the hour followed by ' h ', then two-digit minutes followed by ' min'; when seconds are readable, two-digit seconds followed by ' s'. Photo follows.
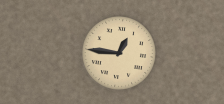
12 h 45 min
